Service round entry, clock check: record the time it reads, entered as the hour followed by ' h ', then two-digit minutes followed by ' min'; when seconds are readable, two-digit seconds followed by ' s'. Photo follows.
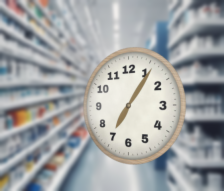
7 h 06 min
